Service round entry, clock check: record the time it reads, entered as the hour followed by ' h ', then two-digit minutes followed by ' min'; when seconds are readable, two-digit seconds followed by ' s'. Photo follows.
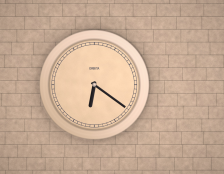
6 h 21 min
